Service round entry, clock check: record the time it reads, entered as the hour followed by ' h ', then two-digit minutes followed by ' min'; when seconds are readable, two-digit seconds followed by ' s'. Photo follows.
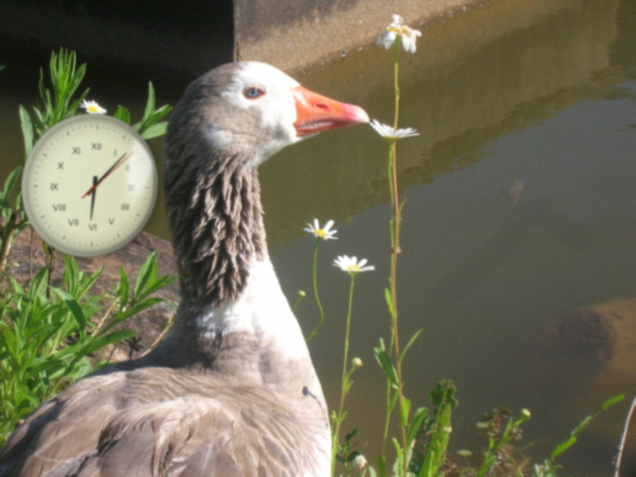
6 h 07 min 08 s
